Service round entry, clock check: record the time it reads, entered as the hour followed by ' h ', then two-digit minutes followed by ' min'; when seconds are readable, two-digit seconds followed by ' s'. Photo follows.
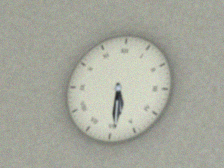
5 h 29 min
